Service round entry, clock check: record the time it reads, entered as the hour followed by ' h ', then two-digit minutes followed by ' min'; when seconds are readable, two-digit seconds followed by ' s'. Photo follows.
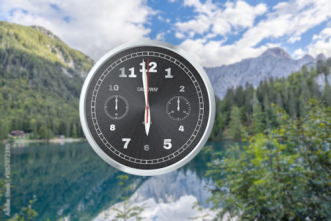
5 h 59 min
